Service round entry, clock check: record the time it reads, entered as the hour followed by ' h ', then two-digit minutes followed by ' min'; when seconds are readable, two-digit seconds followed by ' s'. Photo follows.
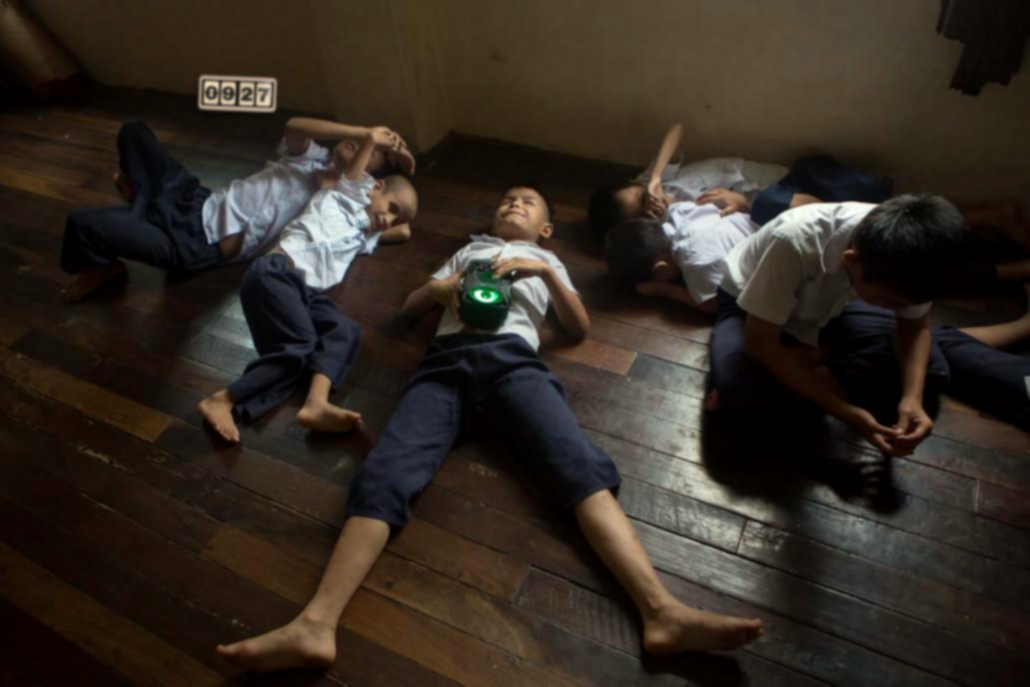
9 h 27 min
